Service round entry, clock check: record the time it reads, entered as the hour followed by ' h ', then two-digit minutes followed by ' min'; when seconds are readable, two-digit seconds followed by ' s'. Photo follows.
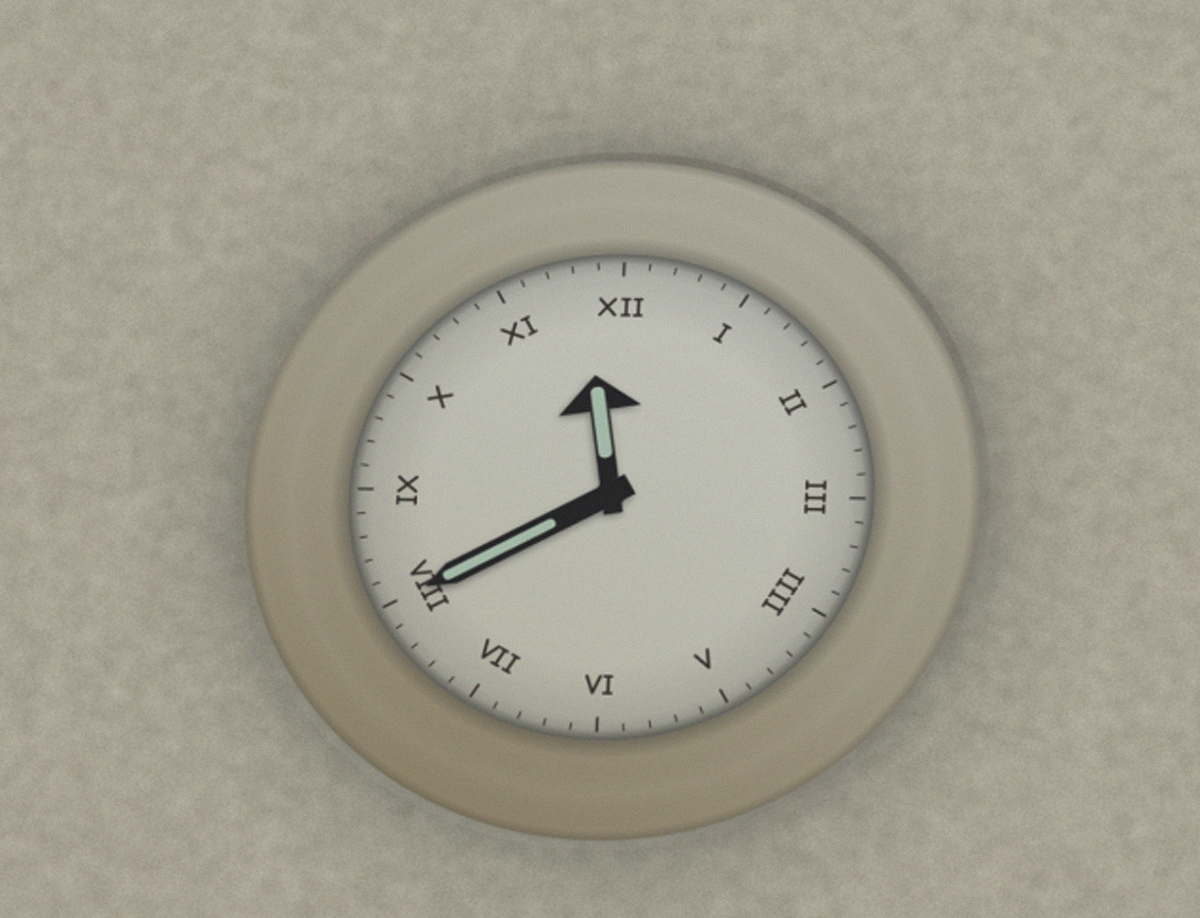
11 h 40 min
